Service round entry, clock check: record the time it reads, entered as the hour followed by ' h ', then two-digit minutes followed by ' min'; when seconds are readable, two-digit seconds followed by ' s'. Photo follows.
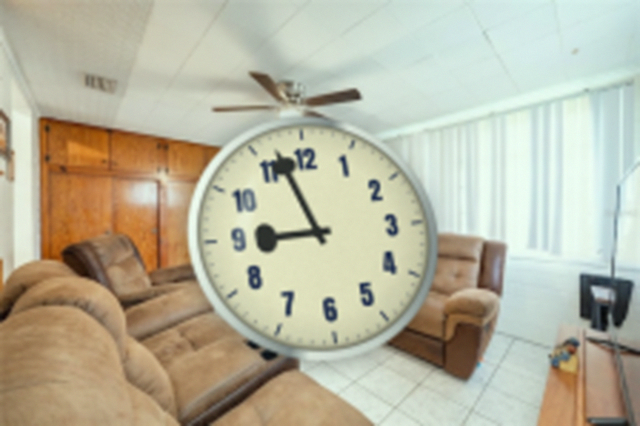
8 h 57 min
